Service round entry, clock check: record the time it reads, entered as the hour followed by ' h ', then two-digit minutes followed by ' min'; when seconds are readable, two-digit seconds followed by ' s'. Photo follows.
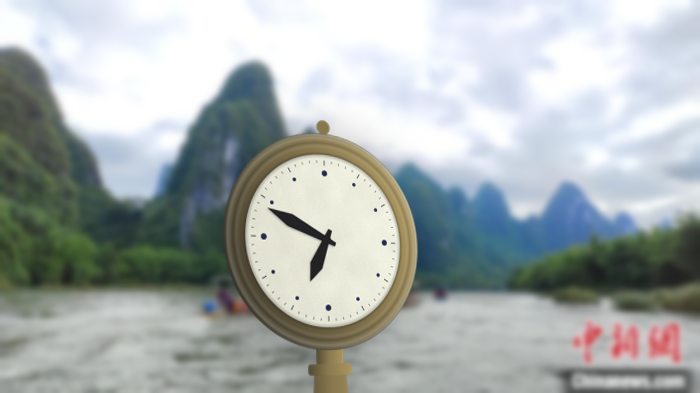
6 h 49 min
